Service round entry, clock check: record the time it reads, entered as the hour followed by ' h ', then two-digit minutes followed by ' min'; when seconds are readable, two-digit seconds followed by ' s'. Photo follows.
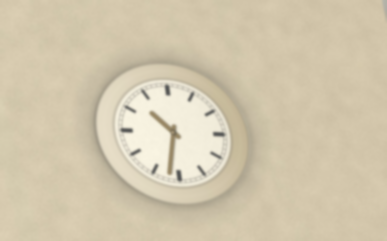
10 h 32 min
